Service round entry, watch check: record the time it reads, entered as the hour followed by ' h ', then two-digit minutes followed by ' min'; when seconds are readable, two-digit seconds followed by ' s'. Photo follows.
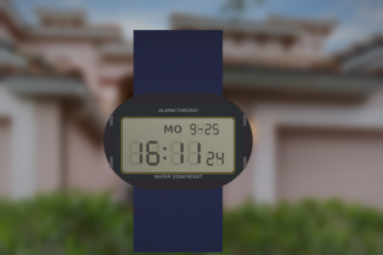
16 h 11 min 24 s
